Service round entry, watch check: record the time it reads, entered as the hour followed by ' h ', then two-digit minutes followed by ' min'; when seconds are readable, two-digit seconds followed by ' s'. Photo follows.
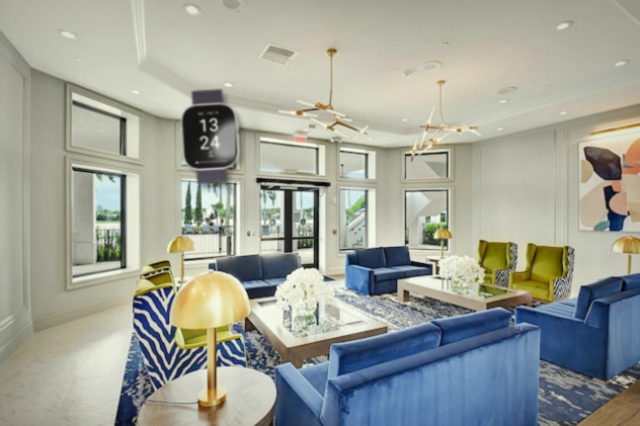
13 h 24 min
